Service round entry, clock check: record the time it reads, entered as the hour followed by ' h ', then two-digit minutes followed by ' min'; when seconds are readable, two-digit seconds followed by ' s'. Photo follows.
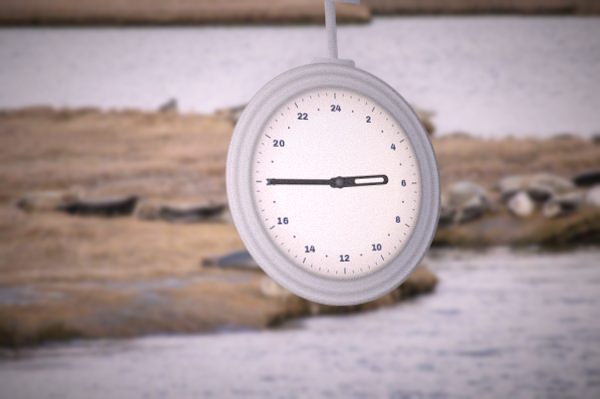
5 h 45 min
